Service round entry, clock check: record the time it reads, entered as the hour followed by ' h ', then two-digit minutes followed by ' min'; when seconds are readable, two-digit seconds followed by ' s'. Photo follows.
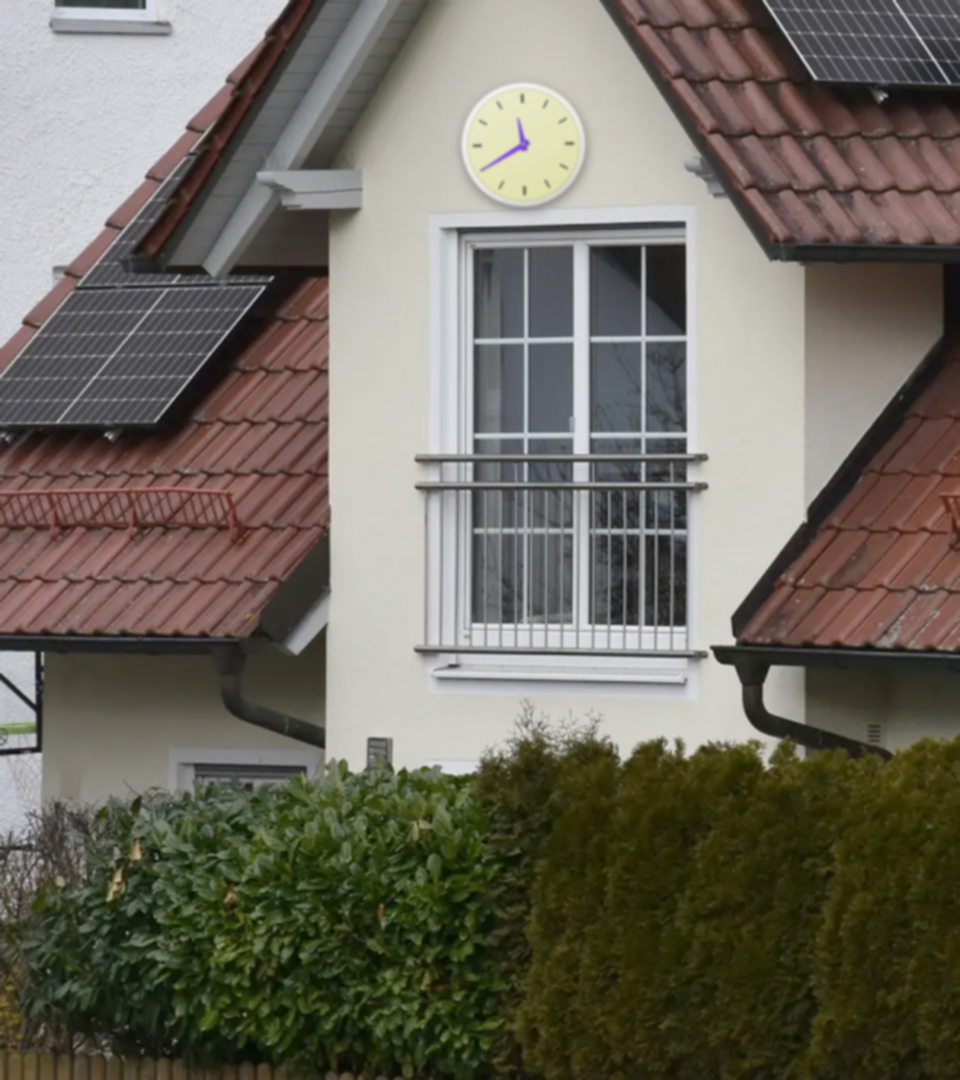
11 h 40 min
